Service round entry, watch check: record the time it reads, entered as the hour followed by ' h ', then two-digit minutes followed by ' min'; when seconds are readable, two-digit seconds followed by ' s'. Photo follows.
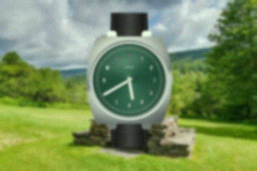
5 h 40 min
